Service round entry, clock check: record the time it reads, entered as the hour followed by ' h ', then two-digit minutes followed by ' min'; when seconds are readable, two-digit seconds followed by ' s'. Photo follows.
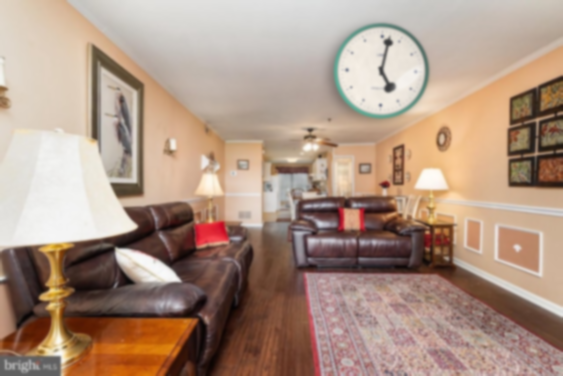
5 h 02 min
